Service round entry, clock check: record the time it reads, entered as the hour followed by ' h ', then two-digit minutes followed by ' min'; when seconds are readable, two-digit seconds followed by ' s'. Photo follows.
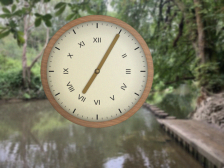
7 h 05 min
